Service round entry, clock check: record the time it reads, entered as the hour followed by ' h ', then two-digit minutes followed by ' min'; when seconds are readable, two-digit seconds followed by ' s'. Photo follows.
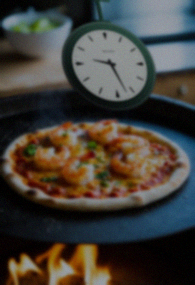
9 h 27 min
